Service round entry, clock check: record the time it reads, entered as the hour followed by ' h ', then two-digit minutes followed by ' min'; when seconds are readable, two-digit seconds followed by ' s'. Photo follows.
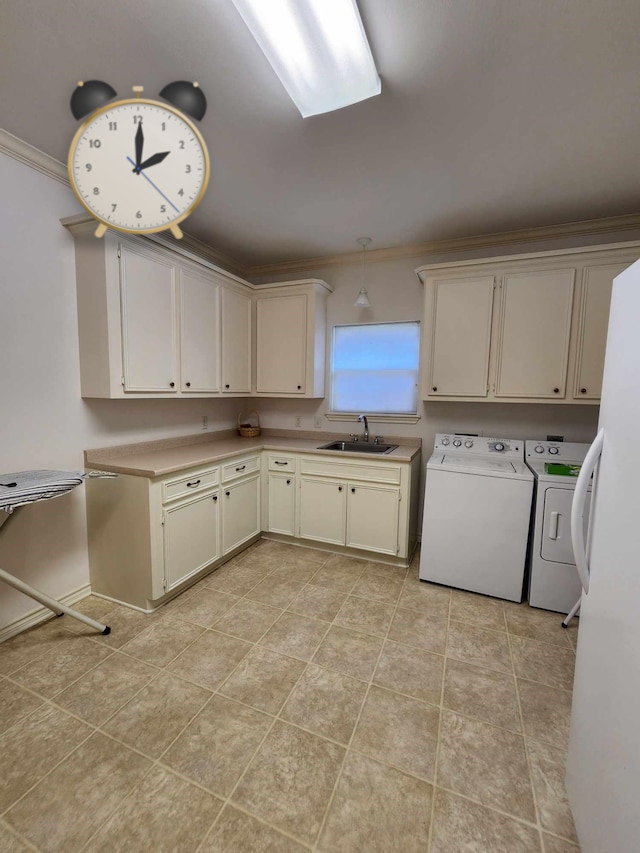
2 h 00 min 23 s
